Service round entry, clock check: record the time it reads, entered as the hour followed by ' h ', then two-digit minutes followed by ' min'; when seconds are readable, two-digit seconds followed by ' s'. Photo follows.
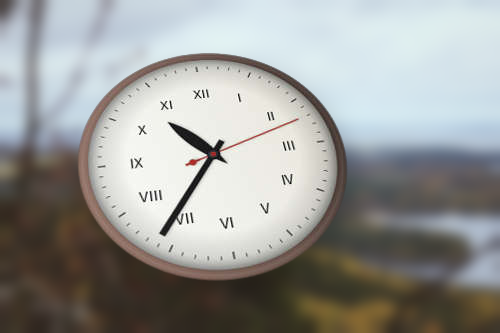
10 h 36 min 12 s
